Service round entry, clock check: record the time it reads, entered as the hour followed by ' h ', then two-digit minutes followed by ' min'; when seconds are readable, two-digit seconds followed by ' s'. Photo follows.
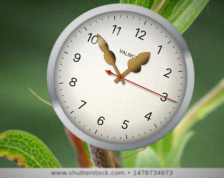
12 h 51 min 15 s
